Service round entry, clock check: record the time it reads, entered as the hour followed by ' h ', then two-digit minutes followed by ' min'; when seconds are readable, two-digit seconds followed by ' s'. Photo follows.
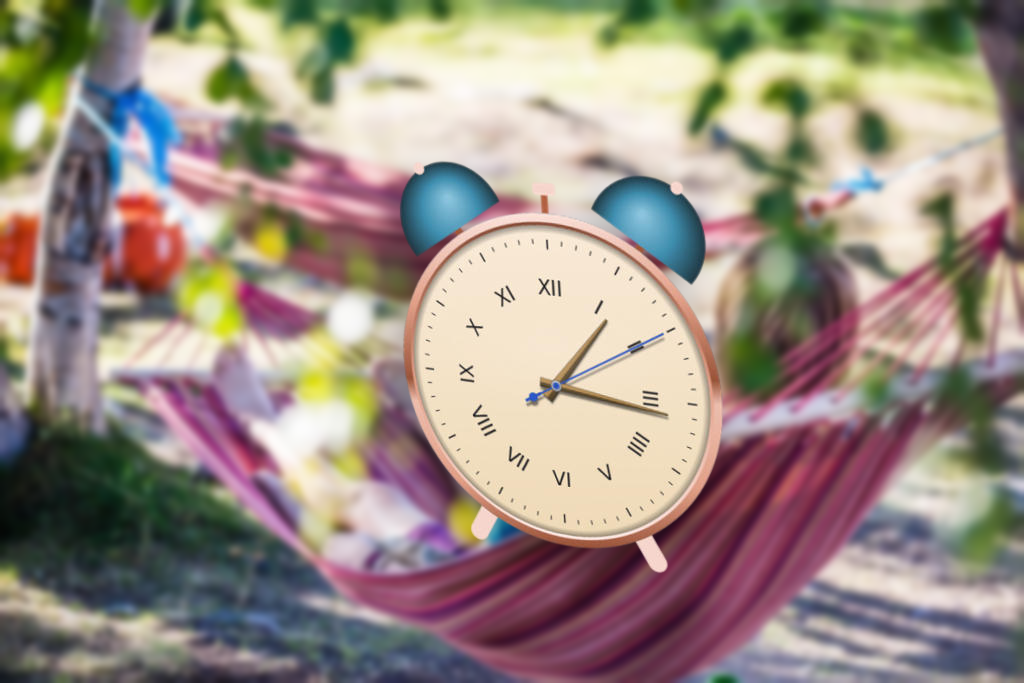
1 h 16 min 10 s
